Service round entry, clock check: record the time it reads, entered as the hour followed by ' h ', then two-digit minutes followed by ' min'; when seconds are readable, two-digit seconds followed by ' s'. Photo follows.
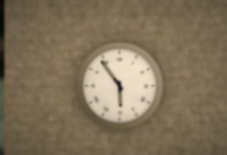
5 h 54 min
